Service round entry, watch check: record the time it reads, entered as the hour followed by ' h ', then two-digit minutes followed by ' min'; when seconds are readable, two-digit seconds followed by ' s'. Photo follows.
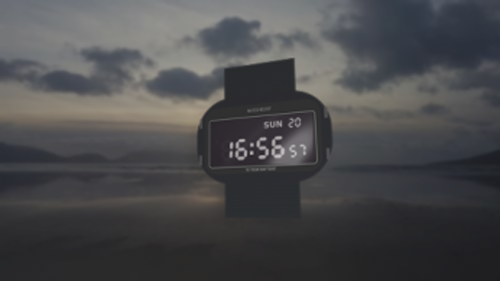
16 h 56 min 57 s
